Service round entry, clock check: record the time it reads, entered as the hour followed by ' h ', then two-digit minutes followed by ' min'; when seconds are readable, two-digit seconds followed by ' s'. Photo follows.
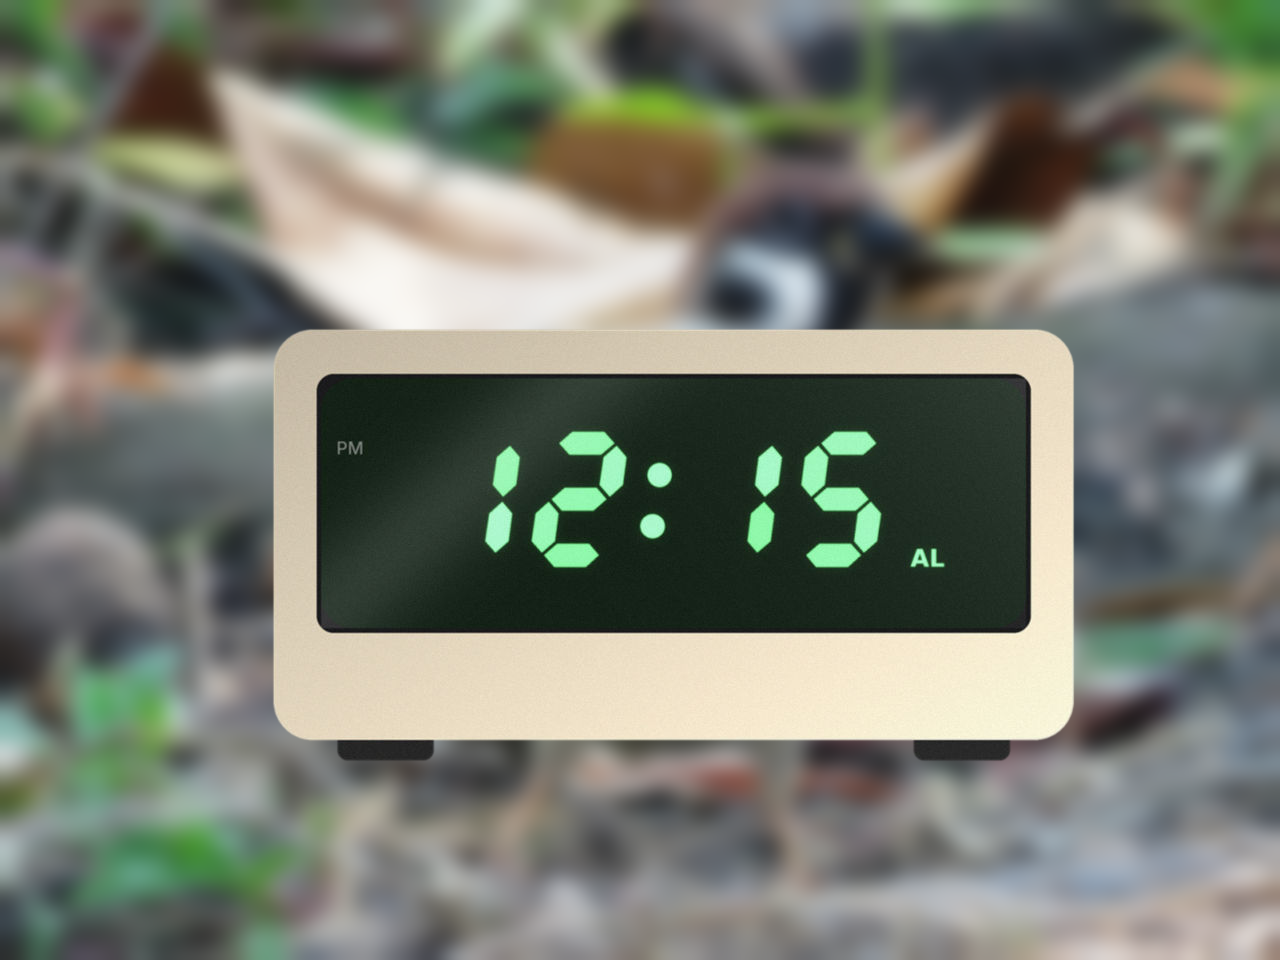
12 h 15 min
